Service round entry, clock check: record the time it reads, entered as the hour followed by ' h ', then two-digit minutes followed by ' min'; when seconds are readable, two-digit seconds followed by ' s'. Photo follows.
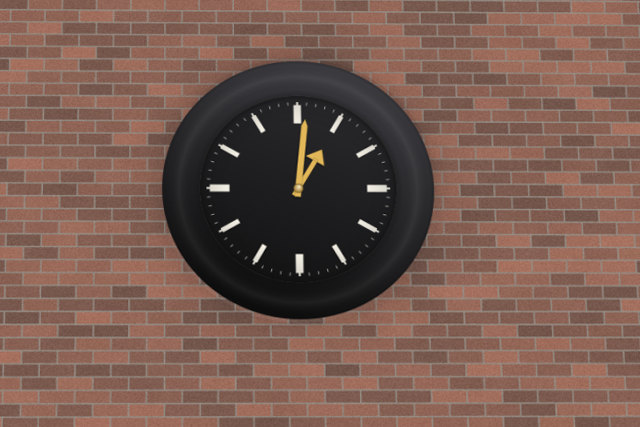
1 h 01 min
